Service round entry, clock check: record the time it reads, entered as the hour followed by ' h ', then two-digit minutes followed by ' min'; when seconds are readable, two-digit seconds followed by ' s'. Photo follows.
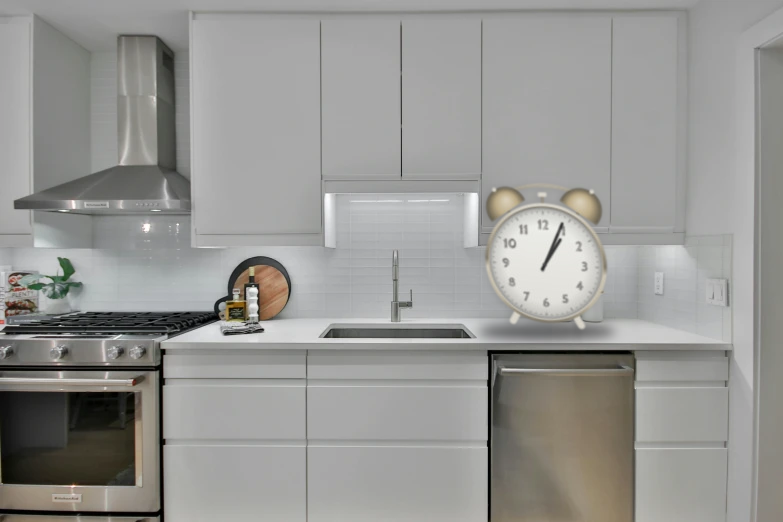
1 h 04 min
